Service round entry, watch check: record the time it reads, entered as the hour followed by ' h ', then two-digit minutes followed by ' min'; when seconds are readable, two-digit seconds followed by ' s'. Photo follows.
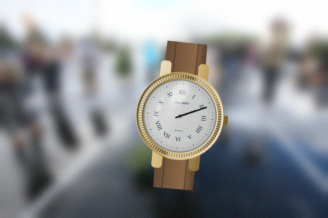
2 h 11 min
